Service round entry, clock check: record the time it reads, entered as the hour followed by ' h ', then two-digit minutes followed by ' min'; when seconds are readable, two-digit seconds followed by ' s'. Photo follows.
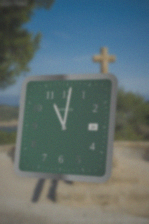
11 h 01 min
